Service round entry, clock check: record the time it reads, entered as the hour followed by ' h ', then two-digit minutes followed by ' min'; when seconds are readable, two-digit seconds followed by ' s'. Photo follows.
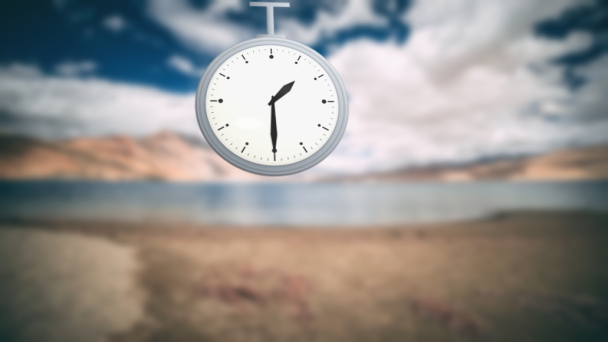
1 h 30 min
